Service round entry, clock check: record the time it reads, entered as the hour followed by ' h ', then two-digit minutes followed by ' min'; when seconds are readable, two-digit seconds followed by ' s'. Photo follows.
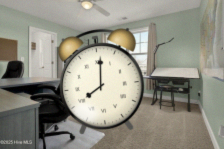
8 h 01 min
